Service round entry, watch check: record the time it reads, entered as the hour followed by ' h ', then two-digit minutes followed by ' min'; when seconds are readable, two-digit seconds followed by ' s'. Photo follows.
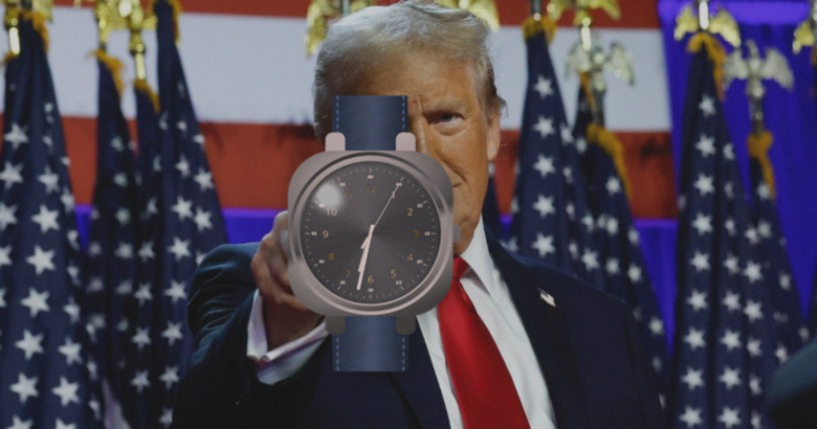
6 h 32 min 05 s
